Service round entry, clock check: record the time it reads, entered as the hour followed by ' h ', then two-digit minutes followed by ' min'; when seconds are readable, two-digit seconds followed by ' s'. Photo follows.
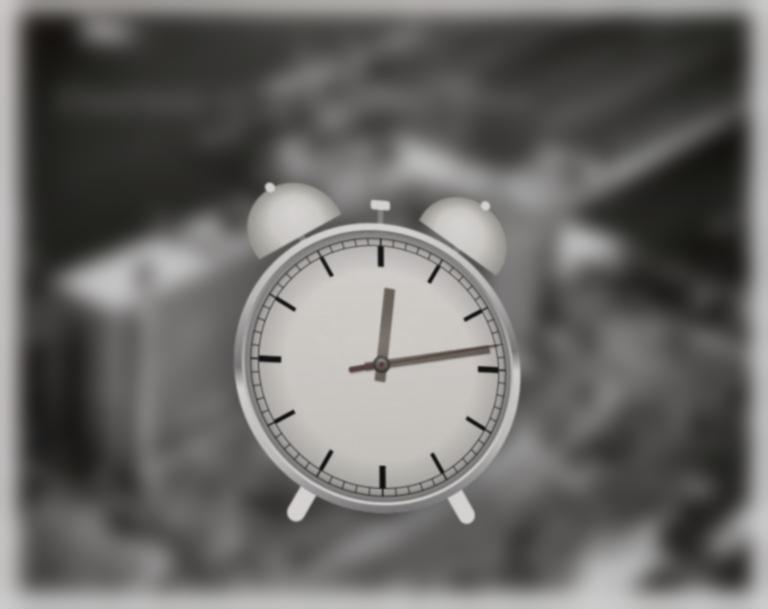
12 h 13 min 13 s
